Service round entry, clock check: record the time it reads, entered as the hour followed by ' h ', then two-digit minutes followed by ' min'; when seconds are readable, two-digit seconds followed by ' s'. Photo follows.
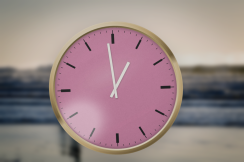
12 h 59 min
